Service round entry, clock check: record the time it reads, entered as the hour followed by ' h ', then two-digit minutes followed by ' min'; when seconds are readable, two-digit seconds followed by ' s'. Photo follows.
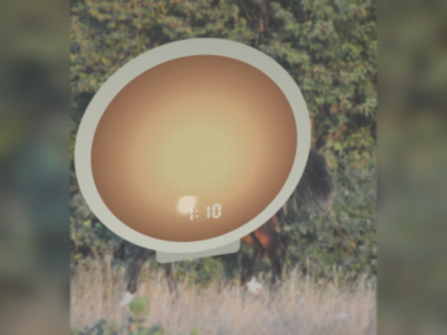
1 h 10 min
